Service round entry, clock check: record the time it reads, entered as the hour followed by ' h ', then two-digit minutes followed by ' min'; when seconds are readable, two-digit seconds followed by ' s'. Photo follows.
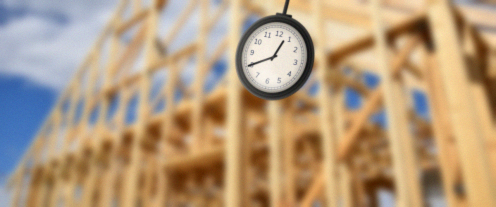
12 h 40 min
